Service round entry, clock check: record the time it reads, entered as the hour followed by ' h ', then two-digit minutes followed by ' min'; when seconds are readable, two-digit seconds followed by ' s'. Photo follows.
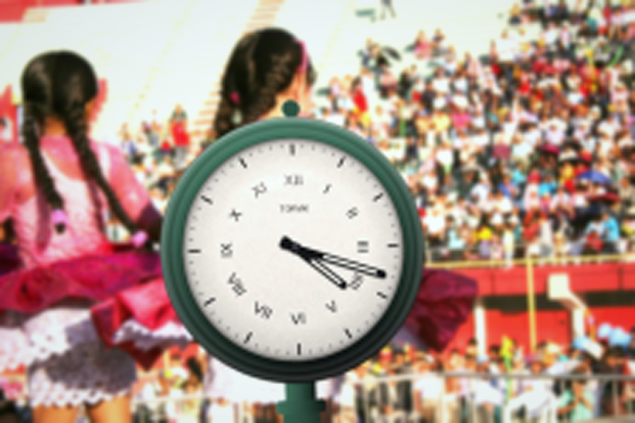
4 h 18 min
